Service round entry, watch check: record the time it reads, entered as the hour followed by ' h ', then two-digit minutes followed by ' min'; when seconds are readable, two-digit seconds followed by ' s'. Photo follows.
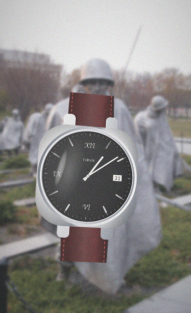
1 h 09 min
